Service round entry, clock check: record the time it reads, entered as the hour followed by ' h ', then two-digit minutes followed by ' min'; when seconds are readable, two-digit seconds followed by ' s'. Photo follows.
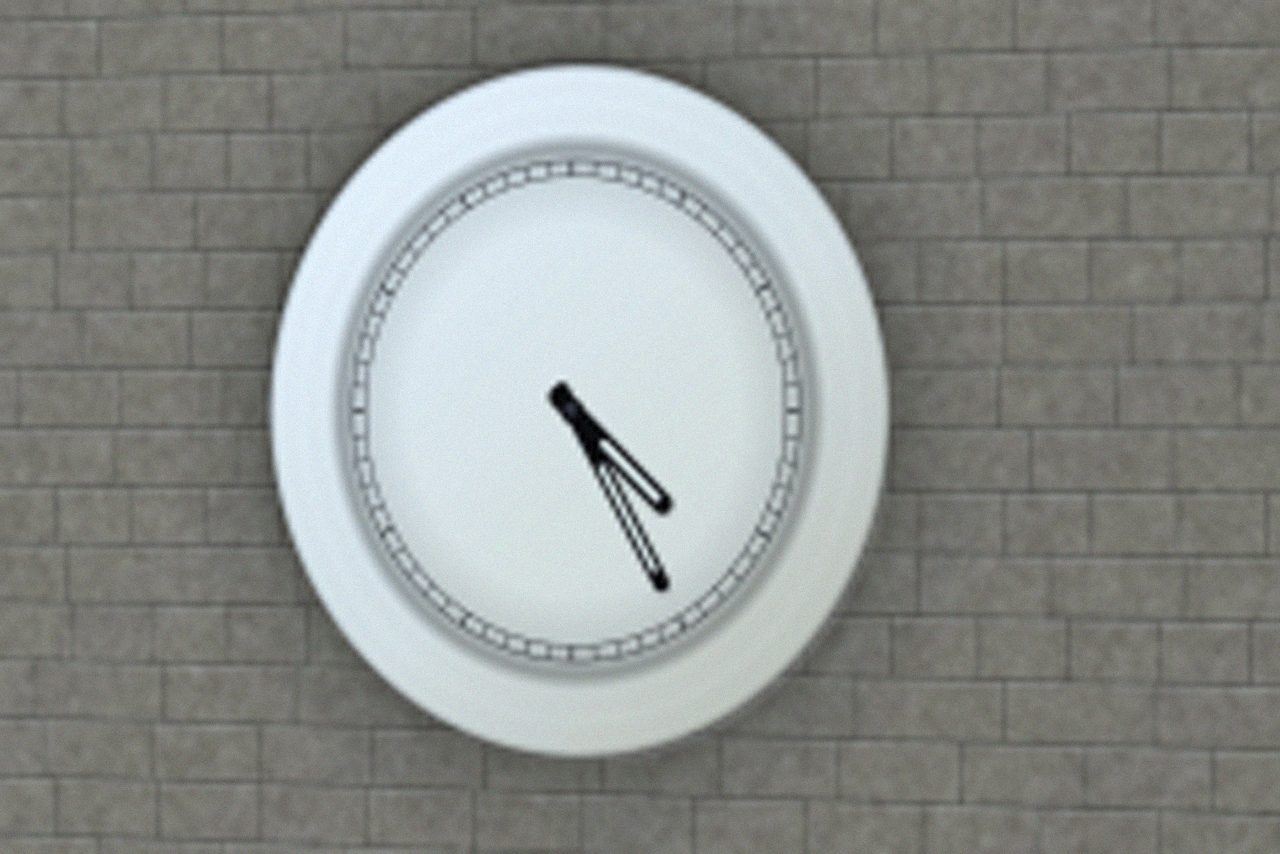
4 h 25 min
